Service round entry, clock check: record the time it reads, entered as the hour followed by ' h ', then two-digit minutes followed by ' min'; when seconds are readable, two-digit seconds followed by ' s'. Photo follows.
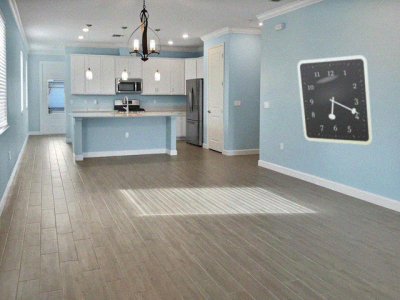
6 h 19 min
